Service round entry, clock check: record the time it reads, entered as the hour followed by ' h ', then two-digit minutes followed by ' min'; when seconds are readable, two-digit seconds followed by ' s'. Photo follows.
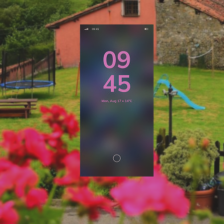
9 h 45 min
